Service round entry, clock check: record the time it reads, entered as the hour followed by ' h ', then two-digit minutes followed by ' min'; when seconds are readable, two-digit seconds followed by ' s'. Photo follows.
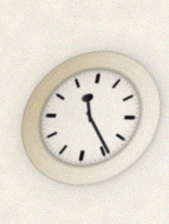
11 h 24 min
